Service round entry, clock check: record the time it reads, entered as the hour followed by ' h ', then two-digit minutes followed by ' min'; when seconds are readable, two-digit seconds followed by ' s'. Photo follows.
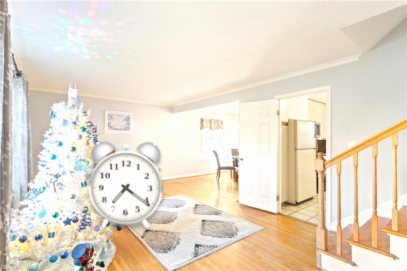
7 h 21 min
